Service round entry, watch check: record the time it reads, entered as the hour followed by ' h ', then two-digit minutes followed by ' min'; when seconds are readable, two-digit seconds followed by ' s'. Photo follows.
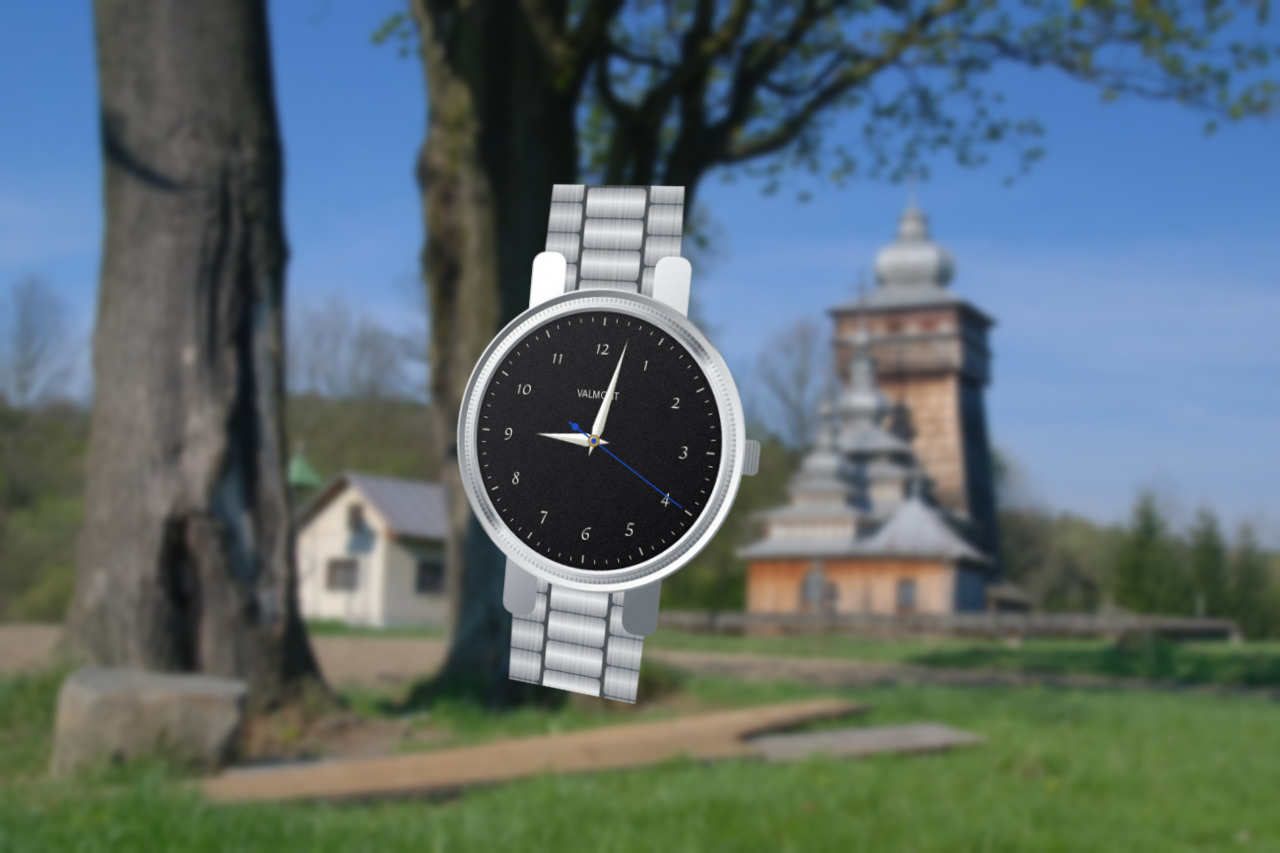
9 h 02 min 20 s
